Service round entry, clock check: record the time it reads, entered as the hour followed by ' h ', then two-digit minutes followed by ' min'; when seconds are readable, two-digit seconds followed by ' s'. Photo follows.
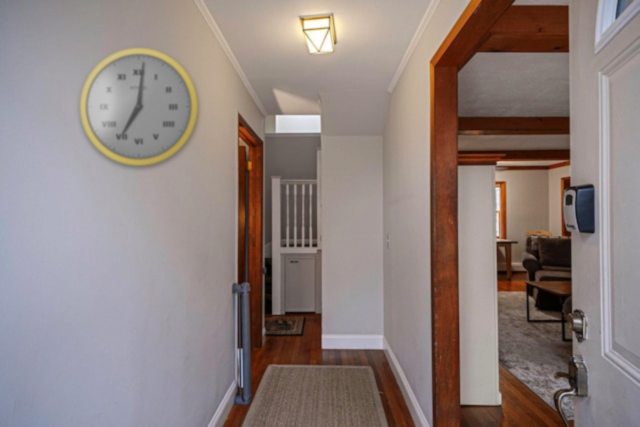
7 h 01 min
